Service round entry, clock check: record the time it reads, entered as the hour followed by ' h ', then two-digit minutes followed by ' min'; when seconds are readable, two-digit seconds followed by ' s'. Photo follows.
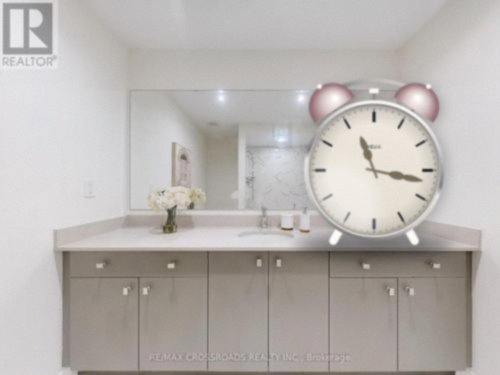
11 h 17 min
